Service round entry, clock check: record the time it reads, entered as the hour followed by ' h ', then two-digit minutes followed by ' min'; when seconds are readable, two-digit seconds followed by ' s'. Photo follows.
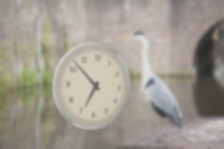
6 h 52 min
